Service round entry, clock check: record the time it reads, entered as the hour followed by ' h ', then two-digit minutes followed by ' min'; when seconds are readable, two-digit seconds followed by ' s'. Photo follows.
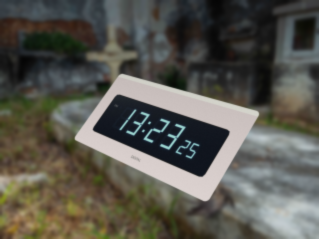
13 h 23 min 25 s
